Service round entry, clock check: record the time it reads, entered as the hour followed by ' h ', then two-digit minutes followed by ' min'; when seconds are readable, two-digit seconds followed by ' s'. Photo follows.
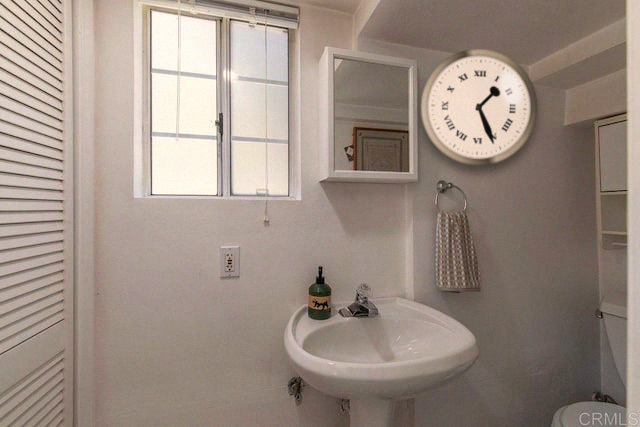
1 h 26 min
